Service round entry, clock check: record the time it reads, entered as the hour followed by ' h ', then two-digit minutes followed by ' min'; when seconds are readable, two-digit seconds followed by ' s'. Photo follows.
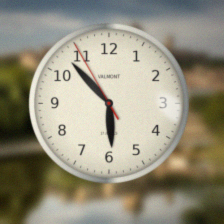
5 h 52 min 55 s
